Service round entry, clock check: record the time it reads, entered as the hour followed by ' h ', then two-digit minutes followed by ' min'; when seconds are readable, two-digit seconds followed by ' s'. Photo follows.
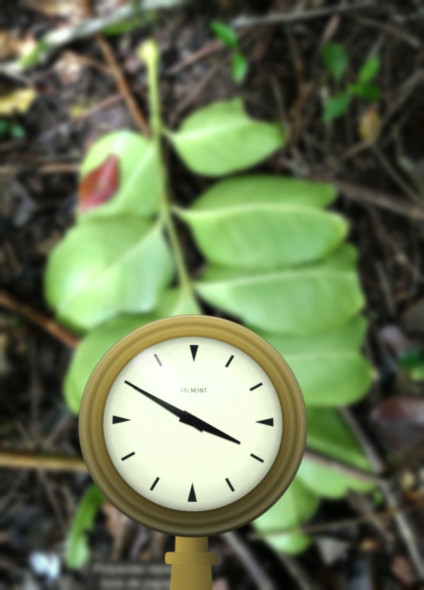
3 h 50 min
